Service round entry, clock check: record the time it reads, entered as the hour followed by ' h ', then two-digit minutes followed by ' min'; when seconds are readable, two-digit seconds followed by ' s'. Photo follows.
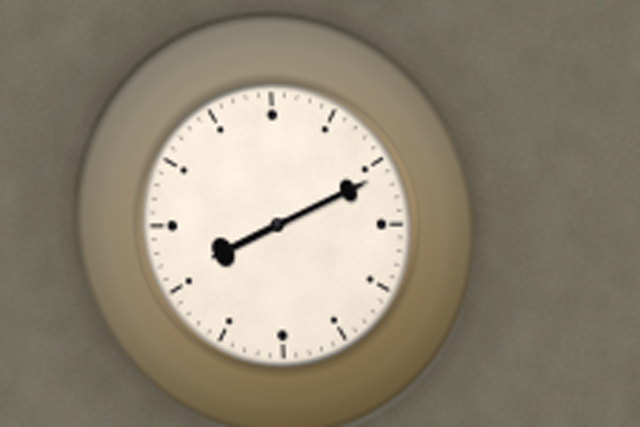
8 h 11 min
